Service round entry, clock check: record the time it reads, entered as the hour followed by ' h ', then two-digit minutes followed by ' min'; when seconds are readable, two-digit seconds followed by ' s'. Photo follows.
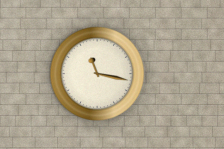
11 h 17 min
